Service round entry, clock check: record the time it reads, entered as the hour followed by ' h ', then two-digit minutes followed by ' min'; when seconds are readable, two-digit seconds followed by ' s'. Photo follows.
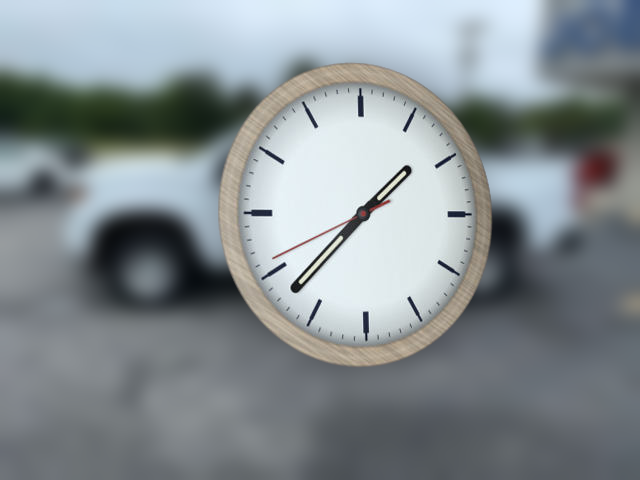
1 h 37 min 41 s
